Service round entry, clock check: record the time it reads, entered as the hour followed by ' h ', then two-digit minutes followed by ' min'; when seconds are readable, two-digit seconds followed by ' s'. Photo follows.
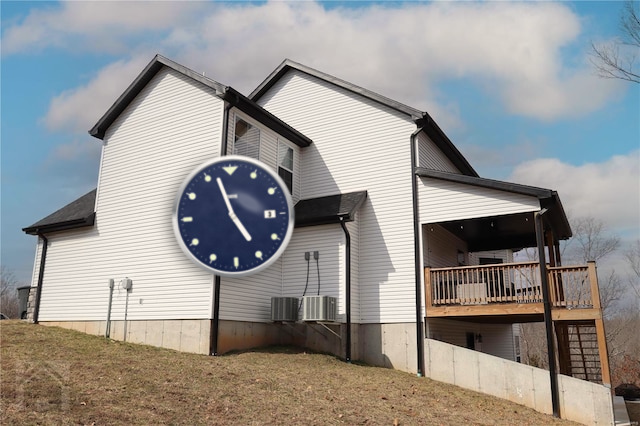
4 h 57 min
